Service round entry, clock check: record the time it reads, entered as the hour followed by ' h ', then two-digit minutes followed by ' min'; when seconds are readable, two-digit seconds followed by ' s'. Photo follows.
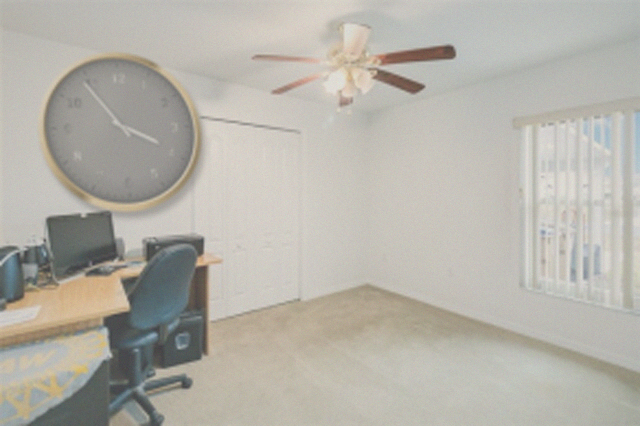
3 h 54 min
